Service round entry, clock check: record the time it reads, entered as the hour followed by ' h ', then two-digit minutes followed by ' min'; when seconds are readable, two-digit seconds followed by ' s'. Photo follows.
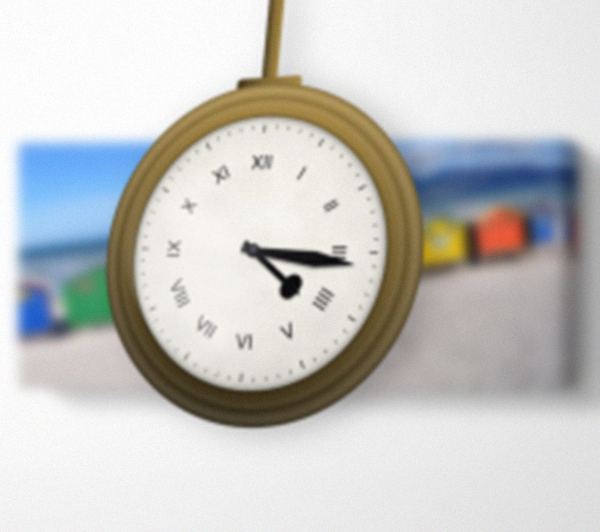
4 h 16 min
